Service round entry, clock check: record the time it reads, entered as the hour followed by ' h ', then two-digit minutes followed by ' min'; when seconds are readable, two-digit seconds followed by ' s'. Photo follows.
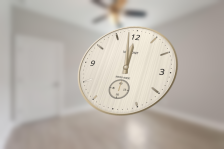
11 h 58 min
